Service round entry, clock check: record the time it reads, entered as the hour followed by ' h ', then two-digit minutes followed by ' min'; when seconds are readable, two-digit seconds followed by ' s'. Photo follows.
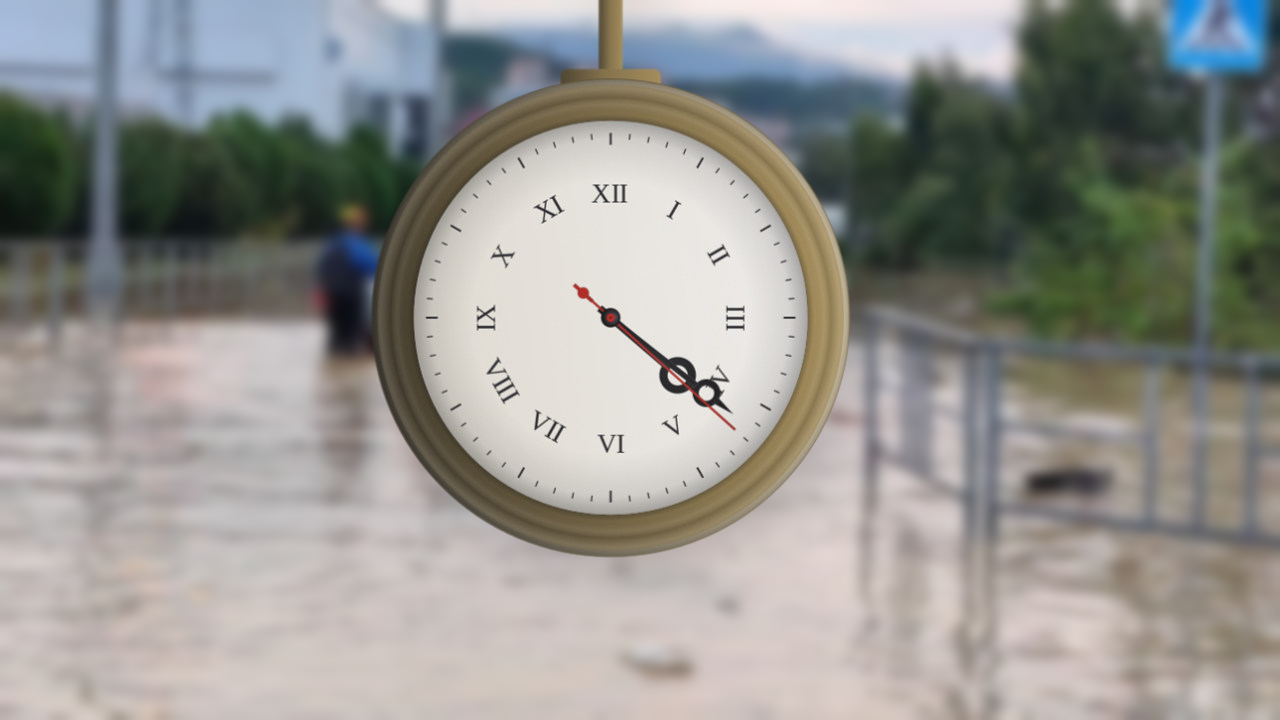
4 h 21 min 22 s
